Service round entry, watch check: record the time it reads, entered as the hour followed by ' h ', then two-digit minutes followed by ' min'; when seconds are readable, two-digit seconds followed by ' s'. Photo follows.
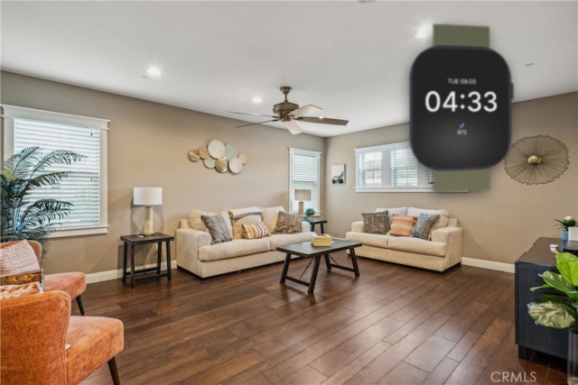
4 h 33 min
